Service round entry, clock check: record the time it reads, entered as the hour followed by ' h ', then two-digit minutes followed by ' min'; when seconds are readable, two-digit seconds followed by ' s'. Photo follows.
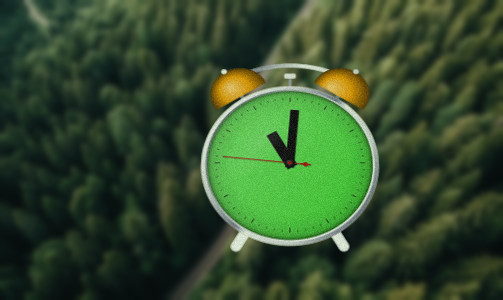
11 h 00 min 46 s
